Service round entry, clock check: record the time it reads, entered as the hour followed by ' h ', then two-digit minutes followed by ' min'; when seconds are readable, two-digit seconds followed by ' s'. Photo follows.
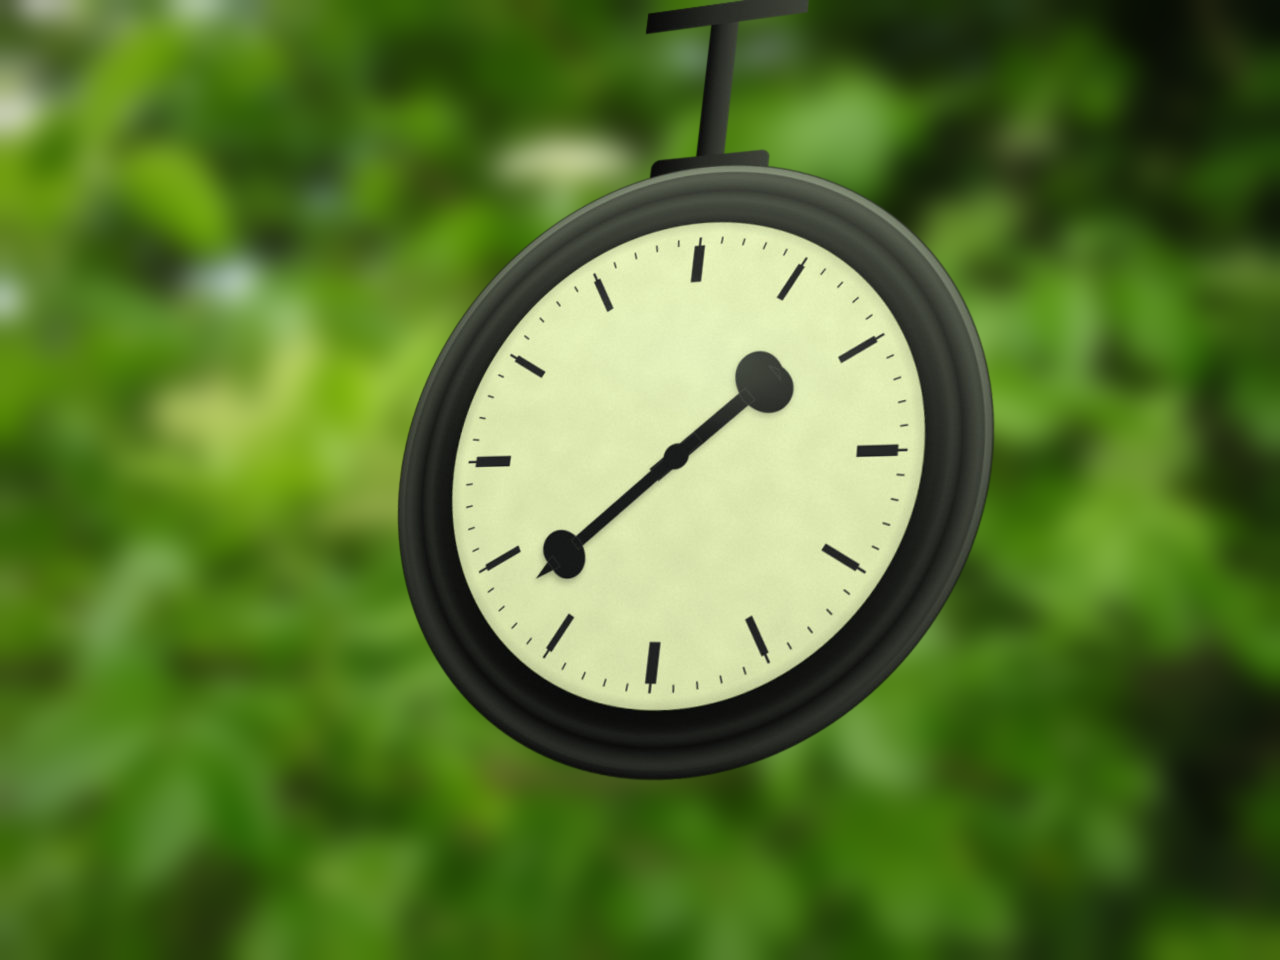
1 h 38 min
